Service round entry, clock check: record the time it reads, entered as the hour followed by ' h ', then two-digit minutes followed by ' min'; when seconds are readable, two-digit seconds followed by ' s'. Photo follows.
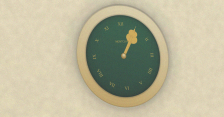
1 h 05 min
